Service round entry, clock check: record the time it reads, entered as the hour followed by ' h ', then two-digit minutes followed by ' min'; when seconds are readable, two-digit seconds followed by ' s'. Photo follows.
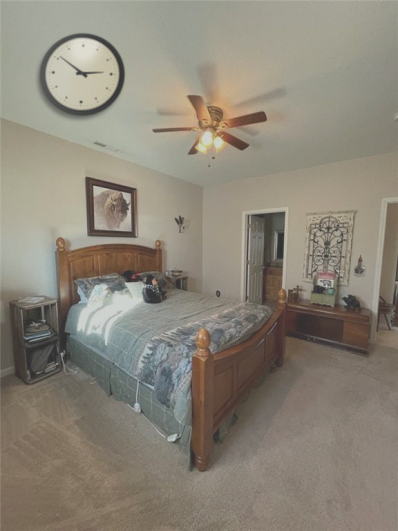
2 h 51 min
